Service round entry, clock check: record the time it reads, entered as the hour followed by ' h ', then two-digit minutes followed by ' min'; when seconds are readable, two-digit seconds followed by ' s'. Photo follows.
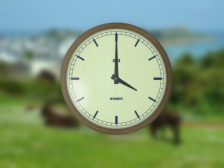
4 h 00 min
